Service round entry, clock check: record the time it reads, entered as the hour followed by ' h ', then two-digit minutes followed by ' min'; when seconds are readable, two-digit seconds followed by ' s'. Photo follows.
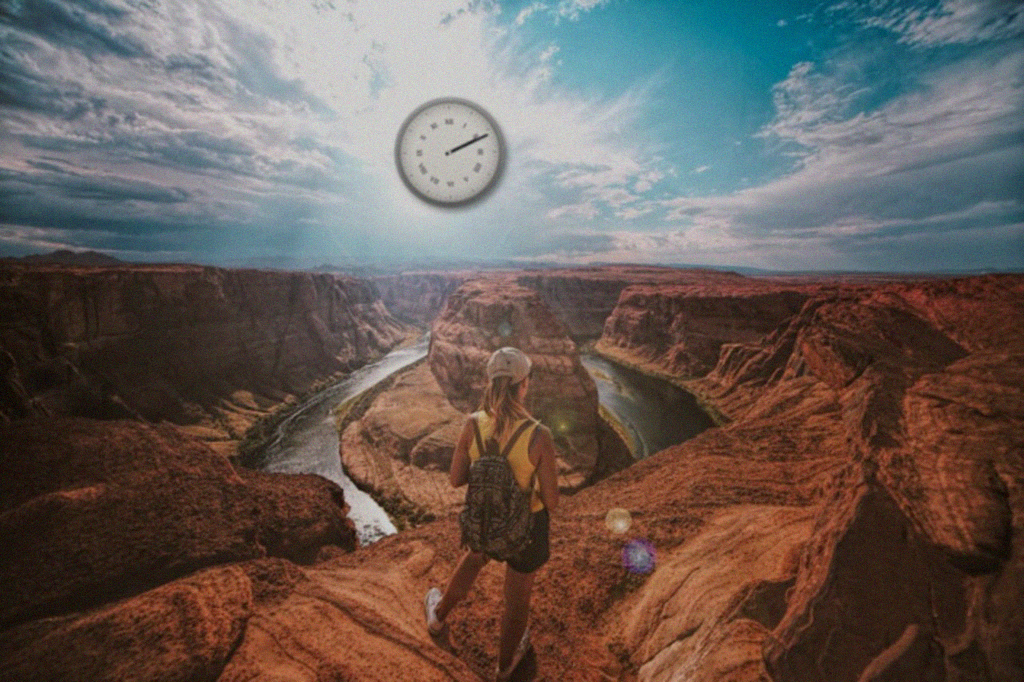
2 h 11 min
